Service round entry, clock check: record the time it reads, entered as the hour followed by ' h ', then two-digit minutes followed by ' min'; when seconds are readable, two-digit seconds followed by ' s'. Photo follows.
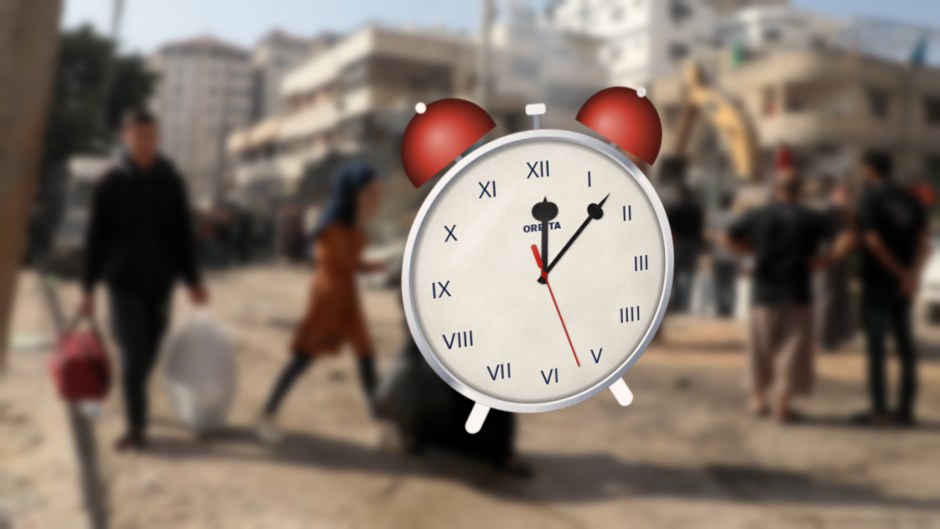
12 h 07 min 27 s
